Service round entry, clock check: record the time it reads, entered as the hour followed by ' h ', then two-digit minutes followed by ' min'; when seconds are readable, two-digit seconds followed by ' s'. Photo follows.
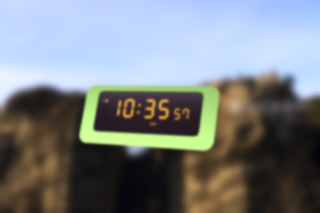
10 h 35 min
